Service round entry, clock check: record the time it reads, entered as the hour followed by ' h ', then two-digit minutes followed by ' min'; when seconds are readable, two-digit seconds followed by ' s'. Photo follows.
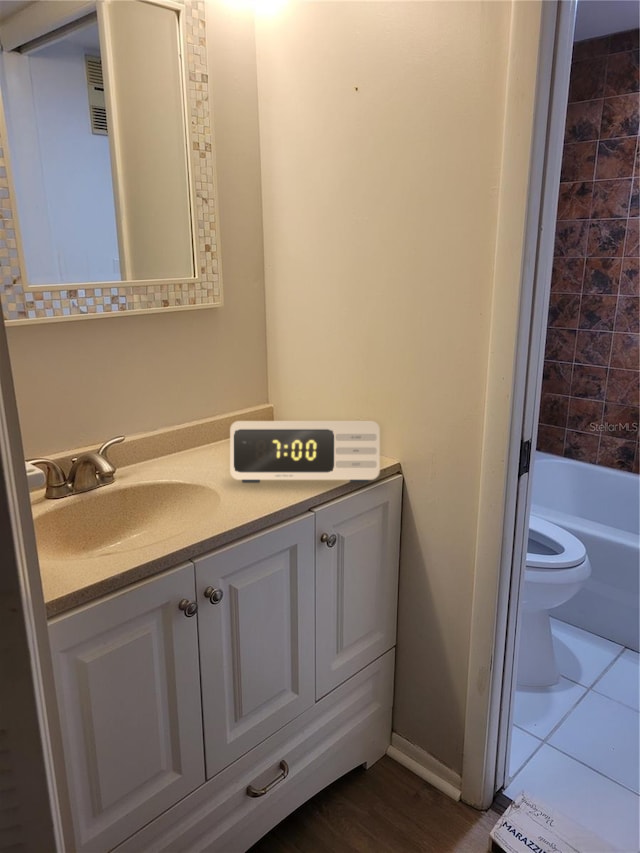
7 h 00 min
